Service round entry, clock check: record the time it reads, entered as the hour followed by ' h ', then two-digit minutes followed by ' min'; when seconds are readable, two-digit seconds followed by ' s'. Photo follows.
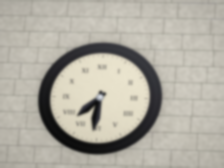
7 h 31 min
